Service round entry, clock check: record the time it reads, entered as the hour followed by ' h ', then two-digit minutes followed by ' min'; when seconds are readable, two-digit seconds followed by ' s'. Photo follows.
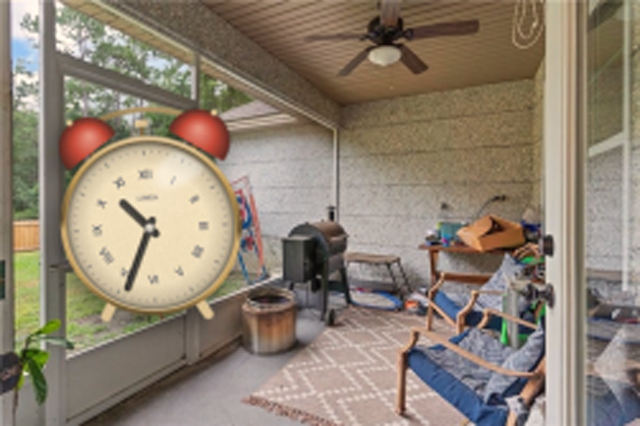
10 h 34 min
